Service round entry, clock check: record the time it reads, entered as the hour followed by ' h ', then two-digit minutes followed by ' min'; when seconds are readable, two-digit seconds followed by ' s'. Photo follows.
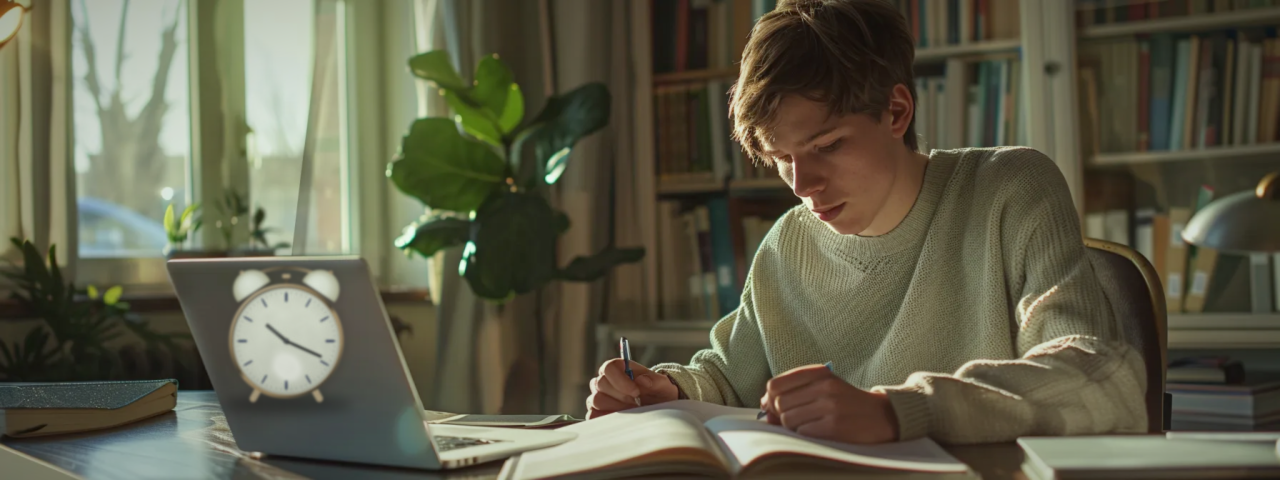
10 h 19 min
